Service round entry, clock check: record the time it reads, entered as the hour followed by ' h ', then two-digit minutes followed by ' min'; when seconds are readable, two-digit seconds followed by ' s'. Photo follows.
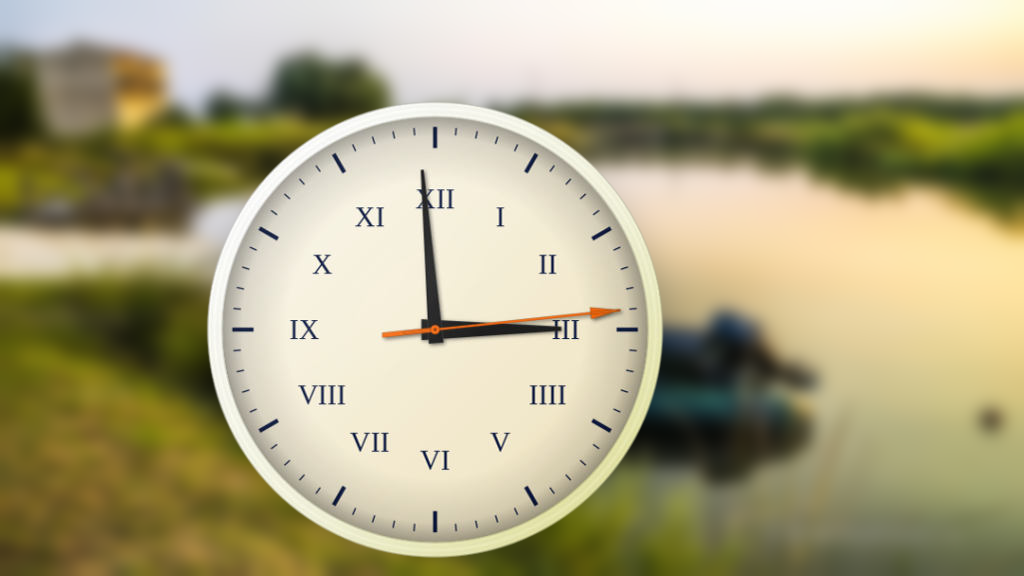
2 h 59 min 14 s
